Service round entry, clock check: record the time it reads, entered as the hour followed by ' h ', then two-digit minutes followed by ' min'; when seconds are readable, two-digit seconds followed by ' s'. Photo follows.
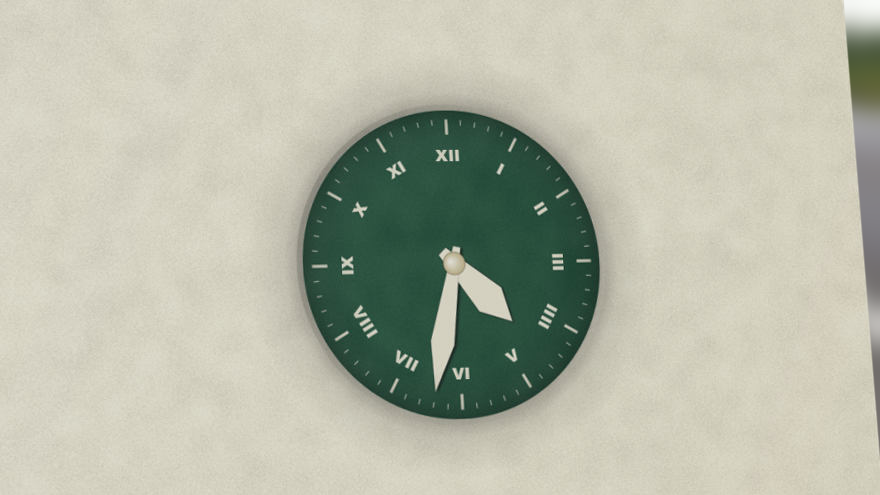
4 h 32 min
